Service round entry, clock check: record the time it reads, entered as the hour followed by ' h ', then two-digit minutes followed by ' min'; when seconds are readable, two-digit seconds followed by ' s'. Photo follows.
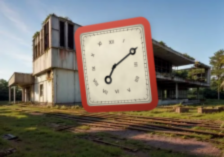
7 h 10 min
